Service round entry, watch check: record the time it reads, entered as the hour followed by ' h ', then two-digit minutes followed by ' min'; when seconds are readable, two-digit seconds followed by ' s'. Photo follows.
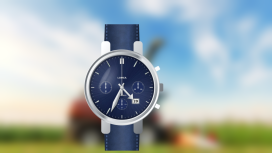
4 h 34 min
